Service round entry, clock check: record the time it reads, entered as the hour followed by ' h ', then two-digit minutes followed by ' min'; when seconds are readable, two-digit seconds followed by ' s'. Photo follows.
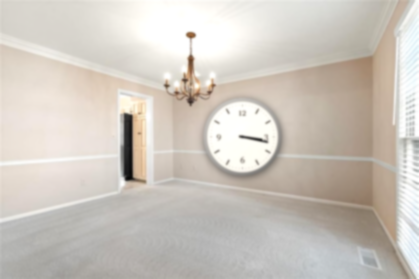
3 h 17 min
